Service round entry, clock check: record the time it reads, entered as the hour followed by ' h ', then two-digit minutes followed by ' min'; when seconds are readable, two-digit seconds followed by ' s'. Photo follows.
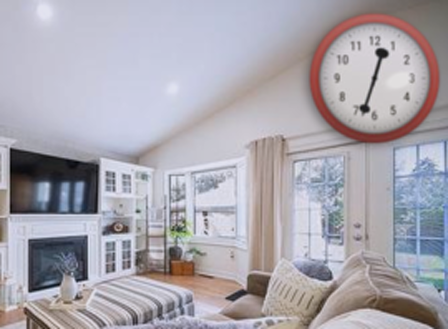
12 h 33 min
